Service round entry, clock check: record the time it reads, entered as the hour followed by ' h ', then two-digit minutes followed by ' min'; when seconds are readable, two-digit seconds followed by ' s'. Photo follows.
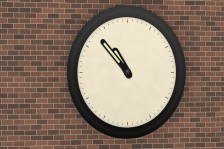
10 h 53 min
